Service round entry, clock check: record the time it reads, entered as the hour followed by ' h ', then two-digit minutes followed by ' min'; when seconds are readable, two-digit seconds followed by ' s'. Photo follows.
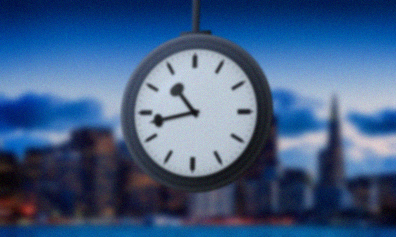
10 h 43 min
